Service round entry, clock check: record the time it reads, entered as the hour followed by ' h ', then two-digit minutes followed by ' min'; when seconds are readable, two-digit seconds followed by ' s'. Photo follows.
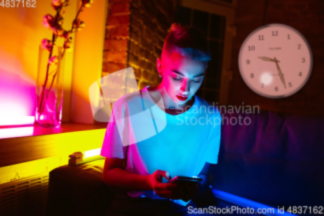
9 h 27 min
